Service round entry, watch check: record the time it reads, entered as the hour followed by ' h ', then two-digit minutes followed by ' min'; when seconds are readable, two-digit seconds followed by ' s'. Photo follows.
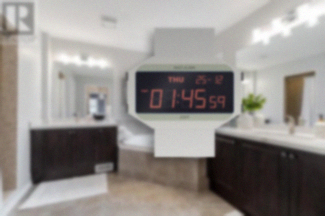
1 h 45 min 59 s
